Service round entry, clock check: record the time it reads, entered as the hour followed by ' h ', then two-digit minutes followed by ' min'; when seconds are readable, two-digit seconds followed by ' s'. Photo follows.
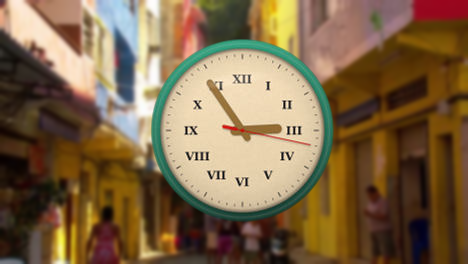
2 h 54 min 17 s
